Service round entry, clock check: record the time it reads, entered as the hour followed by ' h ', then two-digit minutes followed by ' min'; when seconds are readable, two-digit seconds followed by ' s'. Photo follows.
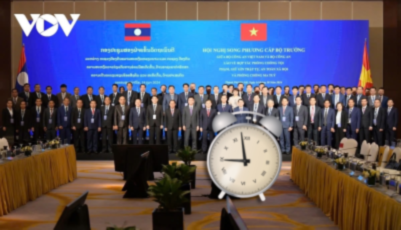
8 h 58 min
